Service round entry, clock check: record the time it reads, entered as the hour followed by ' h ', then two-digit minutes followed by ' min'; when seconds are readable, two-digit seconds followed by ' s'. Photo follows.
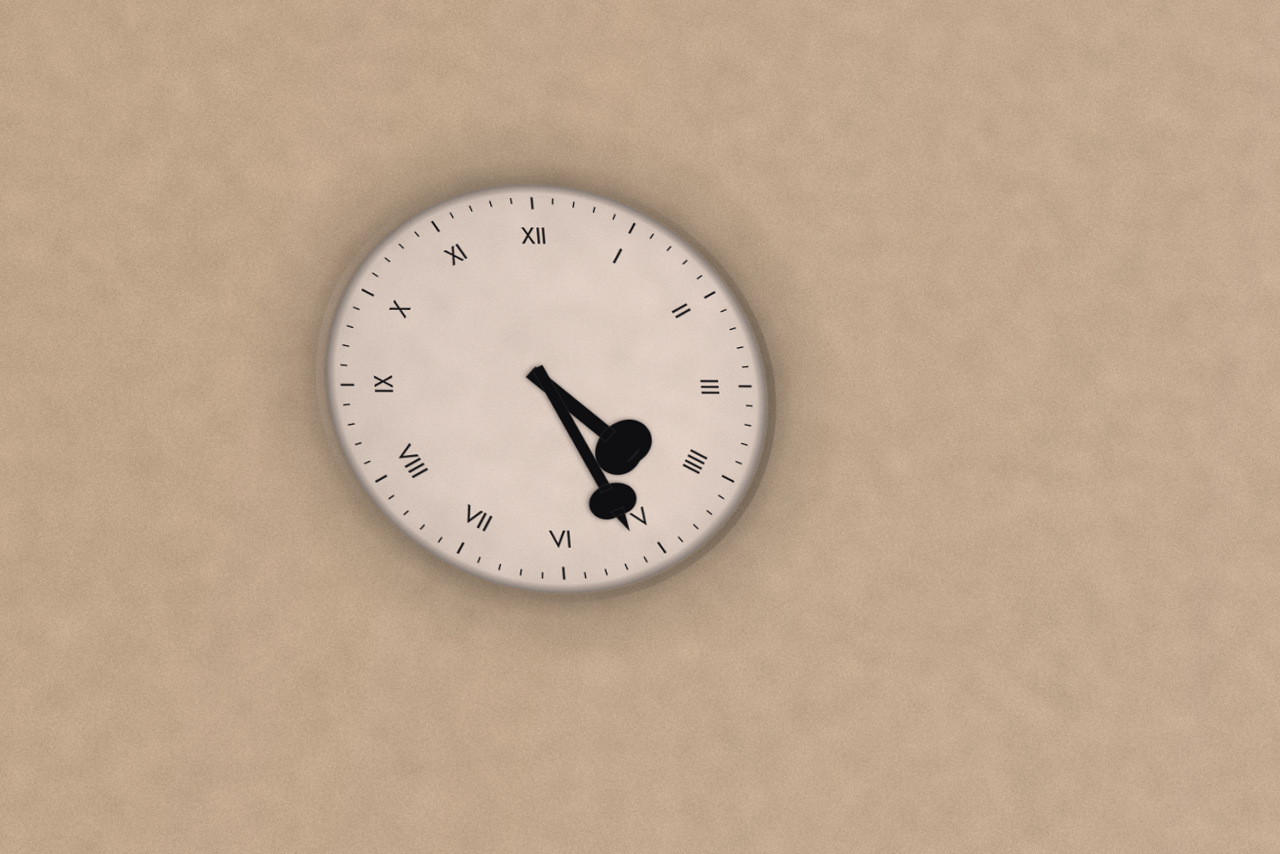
4 h 26 min
